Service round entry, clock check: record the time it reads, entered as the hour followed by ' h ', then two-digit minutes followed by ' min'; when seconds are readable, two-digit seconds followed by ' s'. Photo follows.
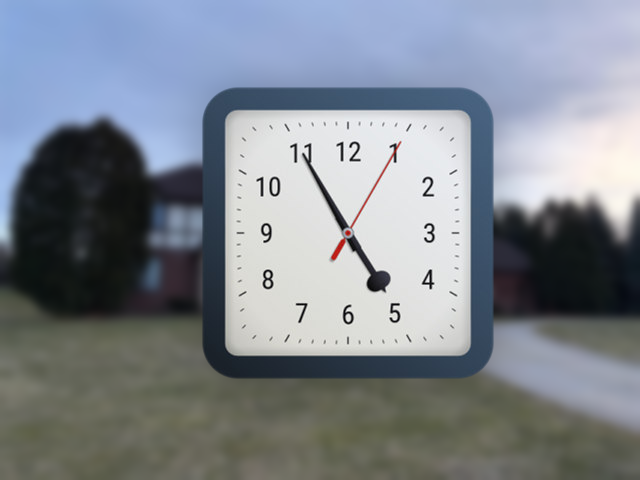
4 h 55 min 05 s
